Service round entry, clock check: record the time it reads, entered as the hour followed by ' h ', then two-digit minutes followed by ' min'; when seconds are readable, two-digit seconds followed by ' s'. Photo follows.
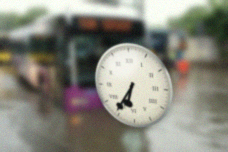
6 h 36 min
